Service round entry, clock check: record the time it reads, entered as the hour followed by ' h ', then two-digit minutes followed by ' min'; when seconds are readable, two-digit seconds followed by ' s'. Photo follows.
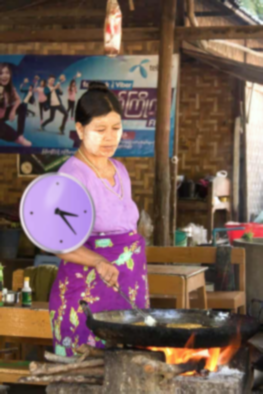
3 h 24 min
